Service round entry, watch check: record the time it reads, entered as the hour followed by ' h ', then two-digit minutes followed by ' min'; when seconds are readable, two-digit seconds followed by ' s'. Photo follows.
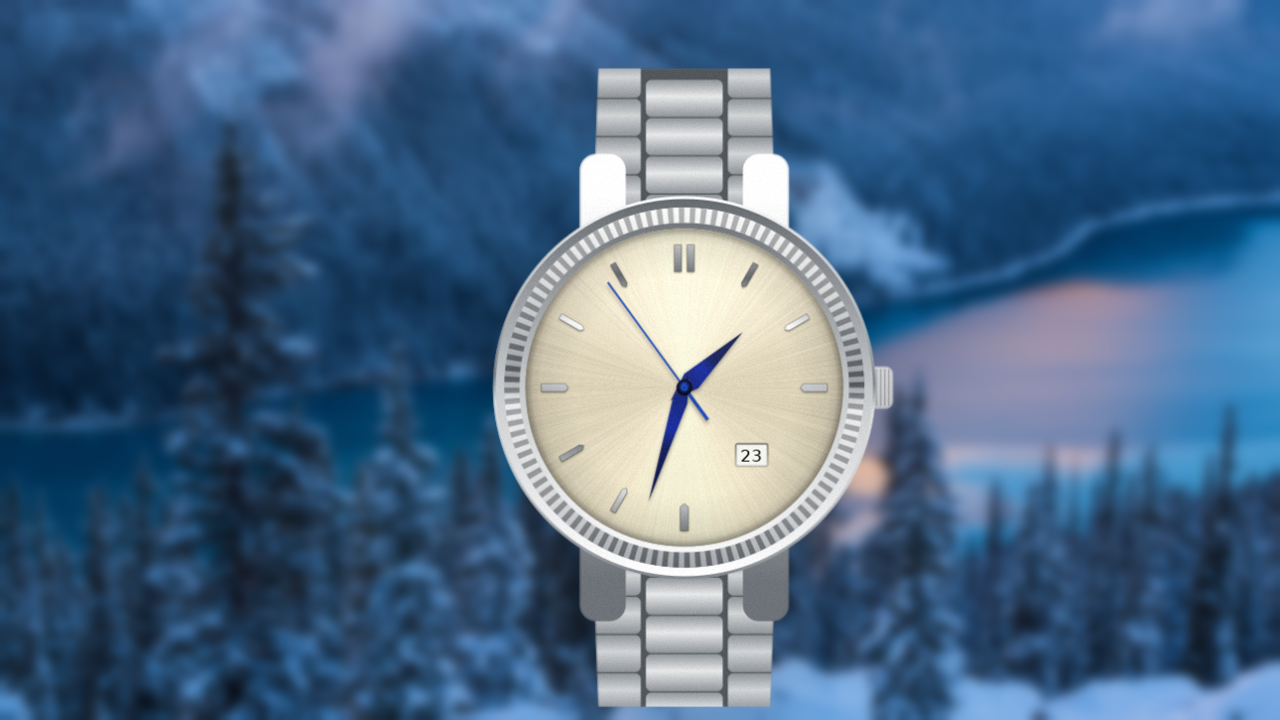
1 h 32 min 54 s
